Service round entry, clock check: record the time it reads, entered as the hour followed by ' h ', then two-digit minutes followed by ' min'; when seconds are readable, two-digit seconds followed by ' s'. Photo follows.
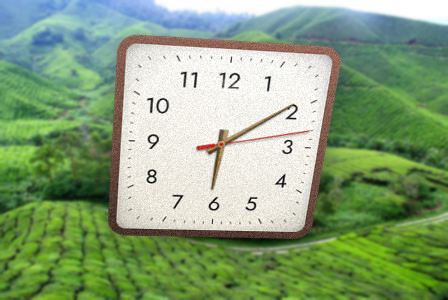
6 h 09 min 13 s
